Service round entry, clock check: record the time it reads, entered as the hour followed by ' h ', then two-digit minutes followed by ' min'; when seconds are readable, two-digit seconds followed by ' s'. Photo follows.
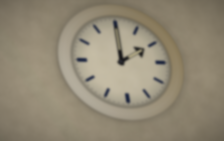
2 h 00 min
